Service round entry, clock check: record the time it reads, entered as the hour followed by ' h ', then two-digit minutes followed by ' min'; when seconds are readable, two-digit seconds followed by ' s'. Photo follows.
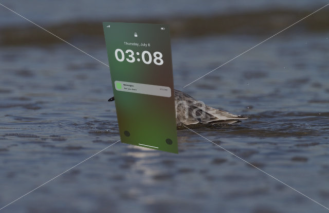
3 h 08 min
